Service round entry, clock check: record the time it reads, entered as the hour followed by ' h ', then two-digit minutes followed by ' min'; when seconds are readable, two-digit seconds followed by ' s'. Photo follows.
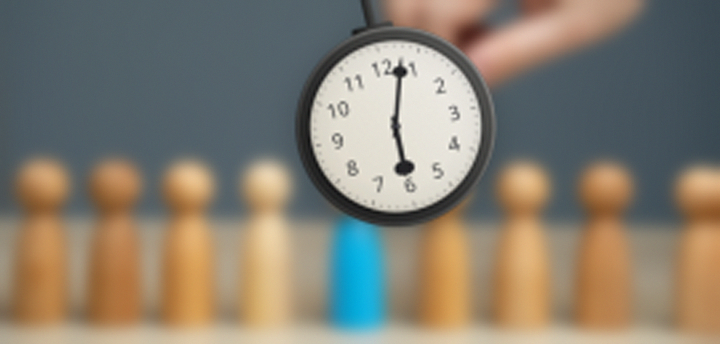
6 h 03 min
